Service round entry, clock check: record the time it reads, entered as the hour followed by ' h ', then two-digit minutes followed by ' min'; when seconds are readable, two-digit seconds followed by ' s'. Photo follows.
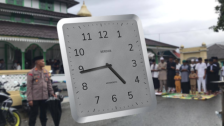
4 h 44 min
